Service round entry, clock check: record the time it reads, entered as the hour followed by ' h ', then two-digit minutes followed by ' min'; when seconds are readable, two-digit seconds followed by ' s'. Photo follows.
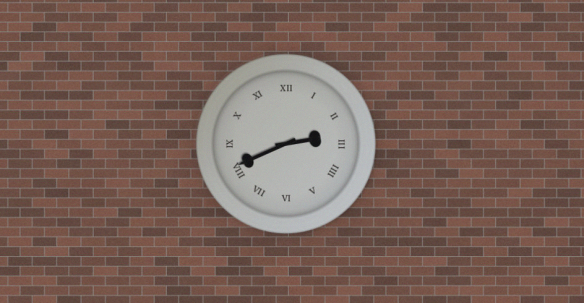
2 h 41 min
